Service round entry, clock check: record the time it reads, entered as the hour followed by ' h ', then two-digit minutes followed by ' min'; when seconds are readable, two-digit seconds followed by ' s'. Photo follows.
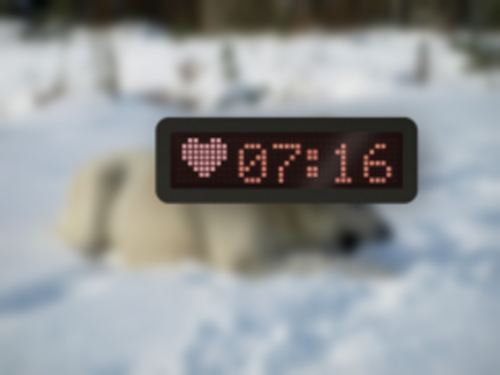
7 h 16 min
